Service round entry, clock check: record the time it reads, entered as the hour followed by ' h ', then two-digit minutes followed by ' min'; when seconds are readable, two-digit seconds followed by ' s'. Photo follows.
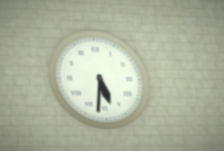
5 h 32 min
